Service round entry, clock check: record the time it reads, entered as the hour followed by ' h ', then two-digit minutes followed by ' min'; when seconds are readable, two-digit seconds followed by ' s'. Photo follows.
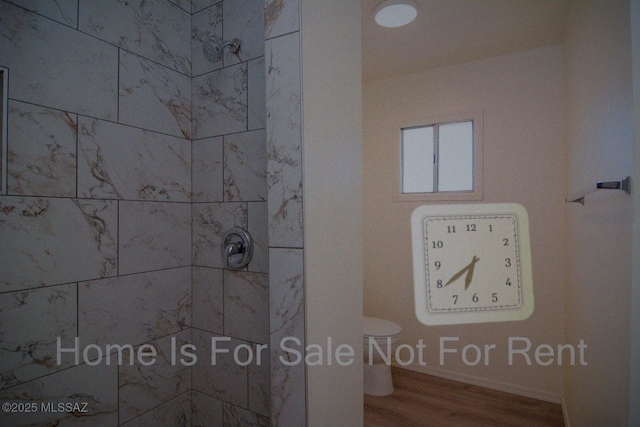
6 h 39 min
